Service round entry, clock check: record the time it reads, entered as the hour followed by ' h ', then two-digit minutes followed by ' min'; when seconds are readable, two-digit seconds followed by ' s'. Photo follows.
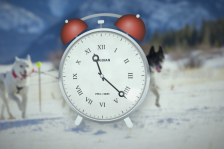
11 h 22 min
